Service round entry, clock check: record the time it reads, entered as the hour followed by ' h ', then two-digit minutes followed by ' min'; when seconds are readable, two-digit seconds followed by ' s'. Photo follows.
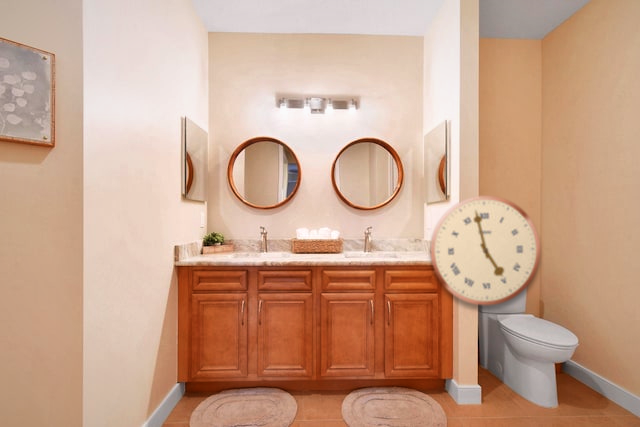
4 h 58 min
